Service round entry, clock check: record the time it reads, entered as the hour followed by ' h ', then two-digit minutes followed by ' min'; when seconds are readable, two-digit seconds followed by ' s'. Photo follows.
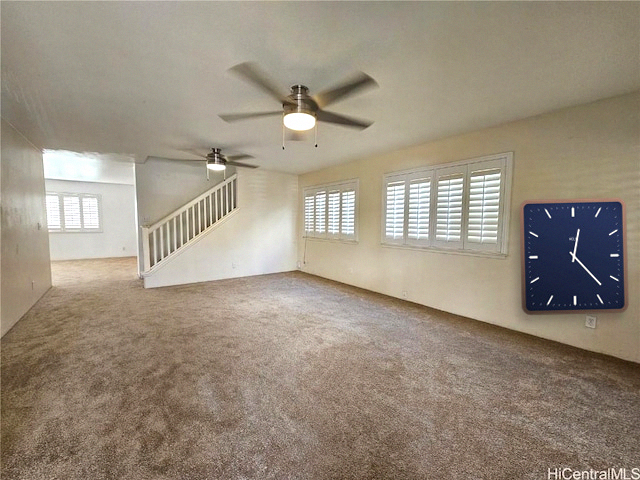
12 h 23 min
